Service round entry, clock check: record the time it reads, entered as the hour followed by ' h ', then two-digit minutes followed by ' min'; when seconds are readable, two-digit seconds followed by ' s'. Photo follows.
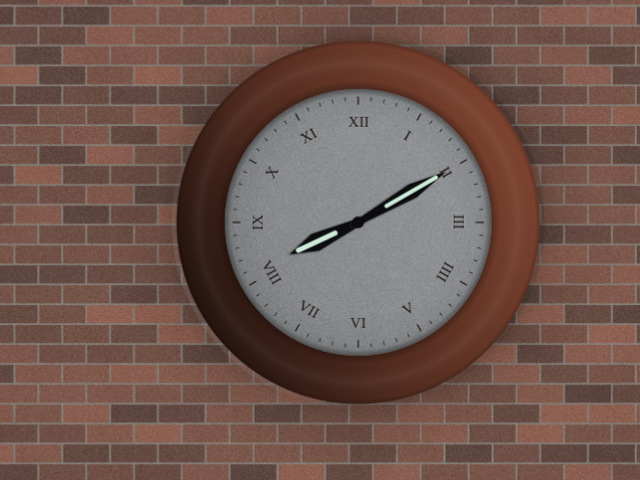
8 h 10 min
